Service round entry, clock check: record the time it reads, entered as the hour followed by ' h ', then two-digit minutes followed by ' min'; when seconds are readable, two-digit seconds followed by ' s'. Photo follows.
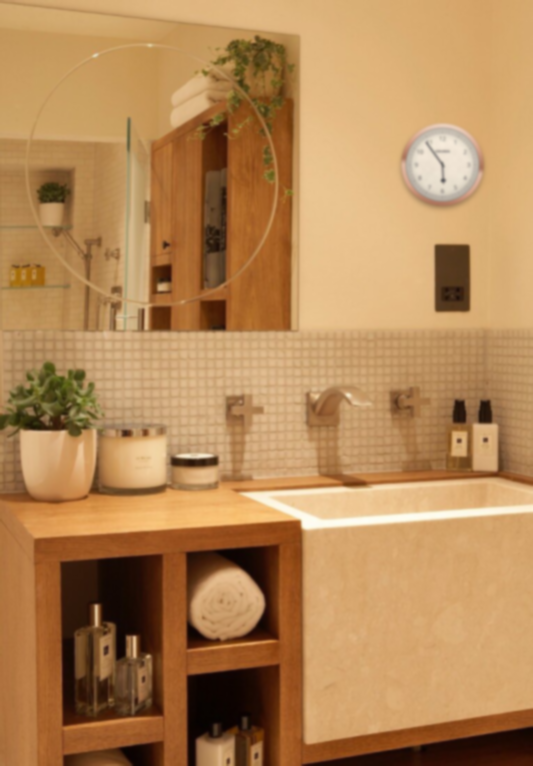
5 h 54 min
